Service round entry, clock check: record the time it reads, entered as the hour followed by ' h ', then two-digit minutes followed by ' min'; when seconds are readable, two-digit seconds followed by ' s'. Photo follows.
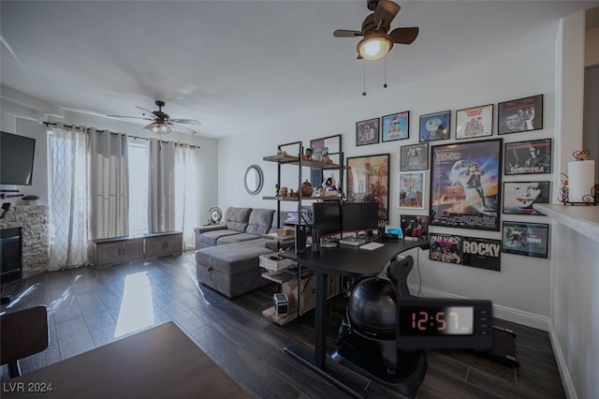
12 h 57 min
